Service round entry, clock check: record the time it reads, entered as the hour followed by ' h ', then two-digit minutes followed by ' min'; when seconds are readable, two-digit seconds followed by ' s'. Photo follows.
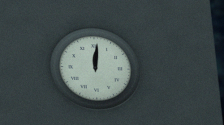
12 h 01 min
